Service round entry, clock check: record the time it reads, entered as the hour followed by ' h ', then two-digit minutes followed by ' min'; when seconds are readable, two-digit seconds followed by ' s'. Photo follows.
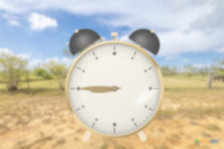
8 h 45 min
